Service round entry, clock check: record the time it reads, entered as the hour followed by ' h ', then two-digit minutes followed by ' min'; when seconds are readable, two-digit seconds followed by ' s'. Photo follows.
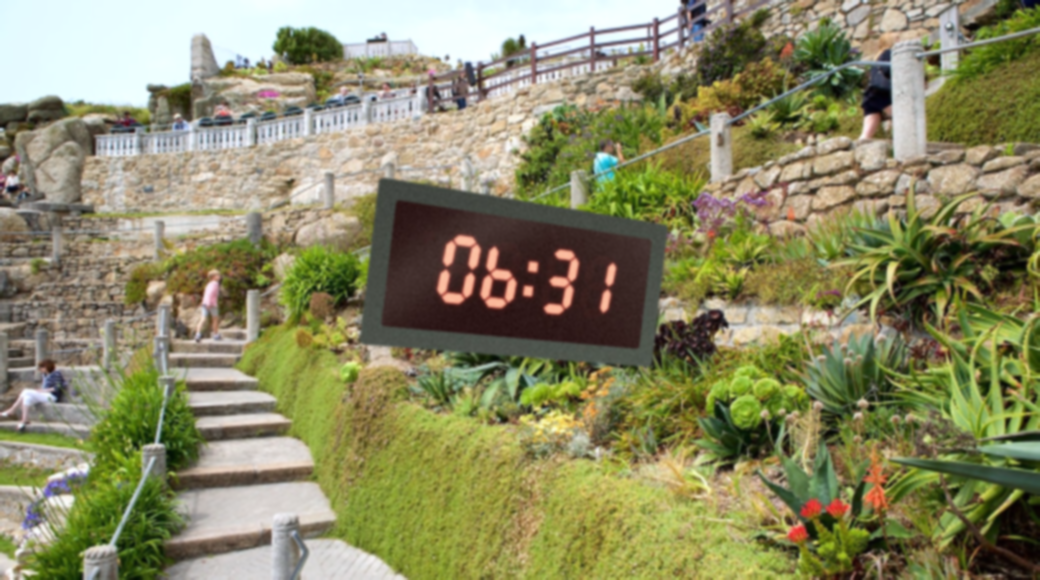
6 h 31 min
